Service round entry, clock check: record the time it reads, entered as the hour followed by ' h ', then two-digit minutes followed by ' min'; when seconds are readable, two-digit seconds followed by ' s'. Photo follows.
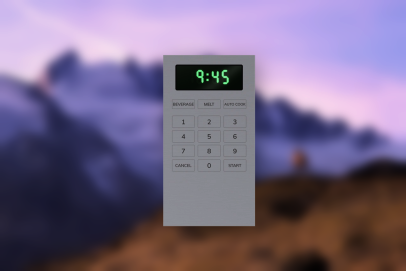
9 h 45 min
